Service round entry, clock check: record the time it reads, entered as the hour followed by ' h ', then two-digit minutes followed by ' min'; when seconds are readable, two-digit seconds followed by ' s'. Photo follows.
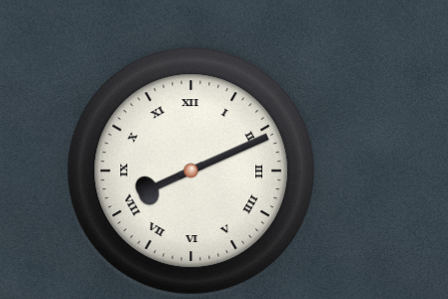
8 h 11 min
